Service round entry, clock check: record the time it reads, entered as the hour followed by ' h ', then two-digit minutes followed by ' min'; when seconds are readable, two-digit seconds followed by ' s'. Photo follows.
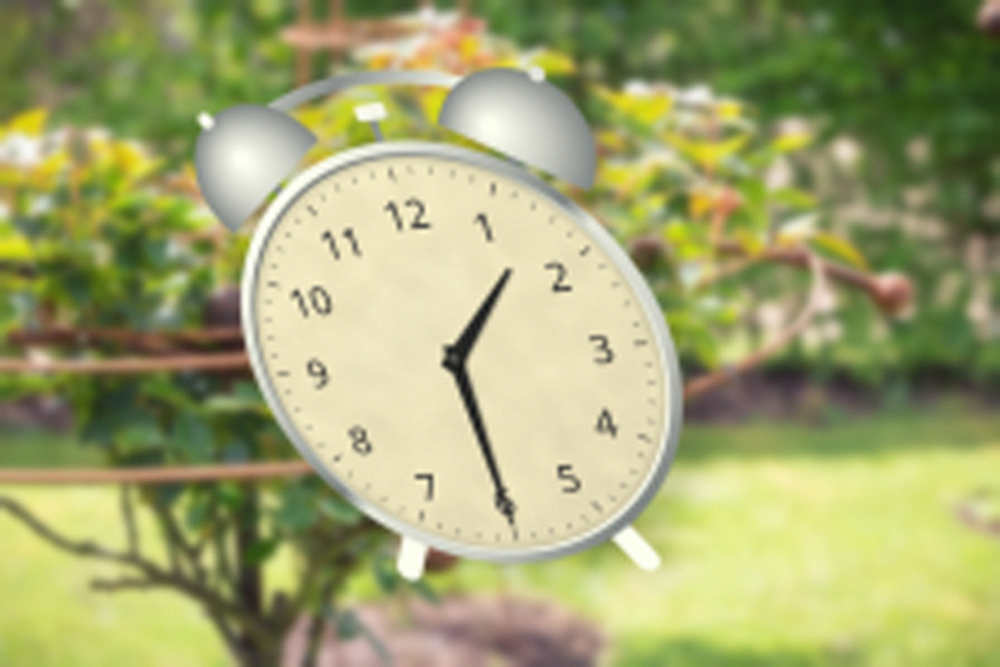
1 h 30 min
